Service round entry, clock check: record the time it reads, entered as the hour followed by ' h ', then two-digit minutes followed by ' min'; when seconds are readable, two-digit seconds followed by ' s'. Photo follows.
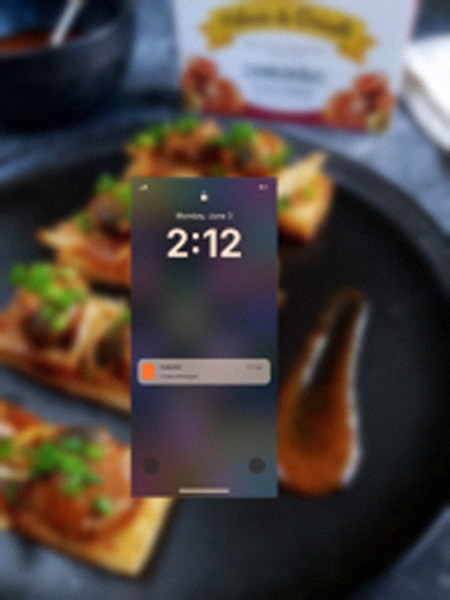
2 h 12 min
